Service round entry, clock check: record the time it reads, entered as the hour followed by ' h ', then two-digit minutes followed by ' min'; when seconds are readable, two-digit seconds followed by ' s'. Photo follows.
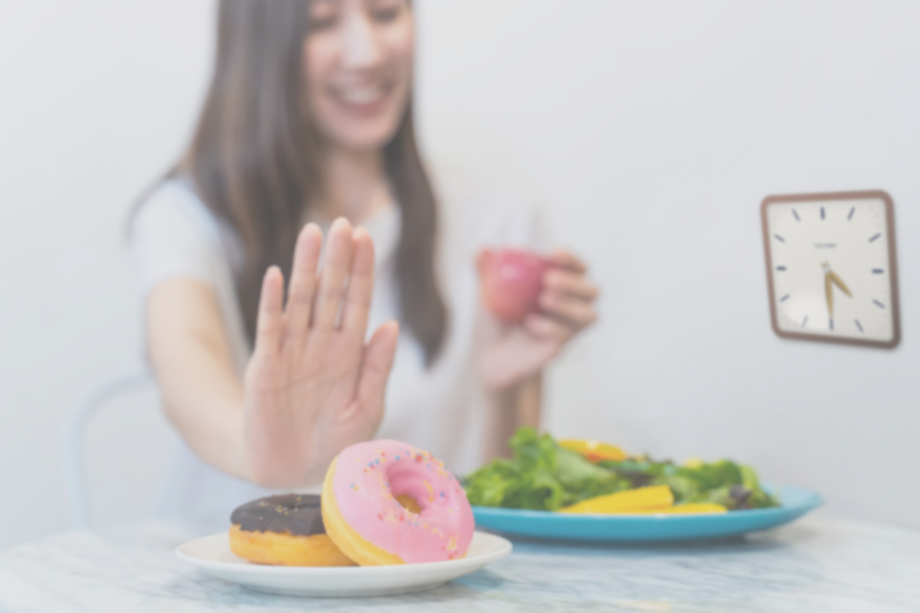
4 h 30 min
